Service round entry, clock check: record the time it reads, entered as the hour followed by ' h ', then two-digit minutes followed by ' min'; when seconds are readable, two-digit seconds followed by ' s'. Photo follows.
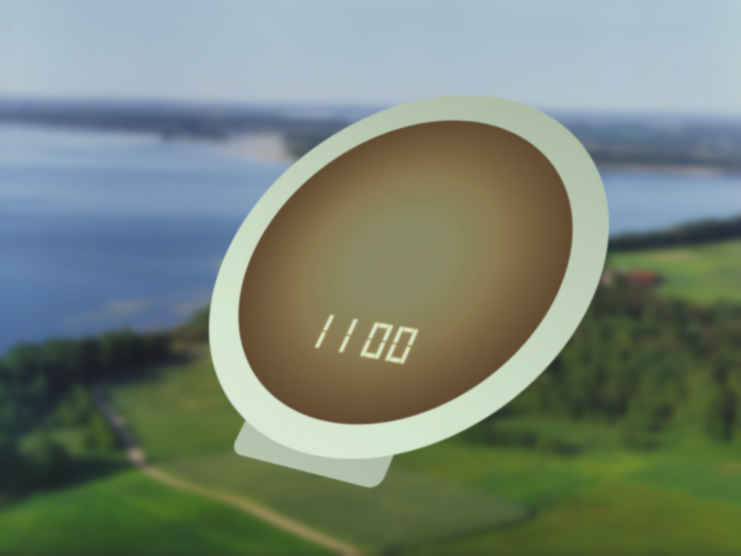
11 h 00 min
